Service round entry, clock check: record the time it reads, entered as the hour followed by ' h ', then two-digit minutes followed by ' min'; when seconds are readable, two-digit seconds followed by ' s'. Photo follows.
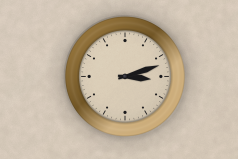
3 h 12 min
